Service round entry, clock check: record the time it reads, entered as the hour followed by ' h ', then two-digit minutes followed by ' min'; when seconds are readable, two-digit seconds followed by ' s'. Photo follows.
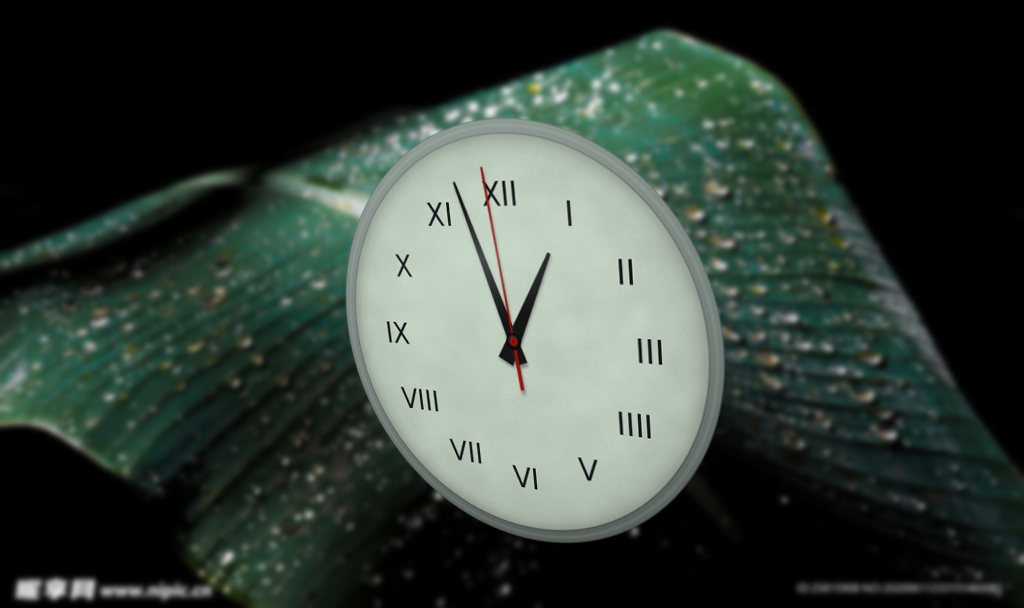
12 h 56 min 59 s
